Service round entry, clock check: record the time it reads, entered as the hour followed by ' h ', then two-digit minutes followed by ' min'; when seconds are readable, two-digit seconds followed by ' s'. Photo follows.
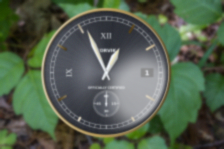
12 h 56 min
